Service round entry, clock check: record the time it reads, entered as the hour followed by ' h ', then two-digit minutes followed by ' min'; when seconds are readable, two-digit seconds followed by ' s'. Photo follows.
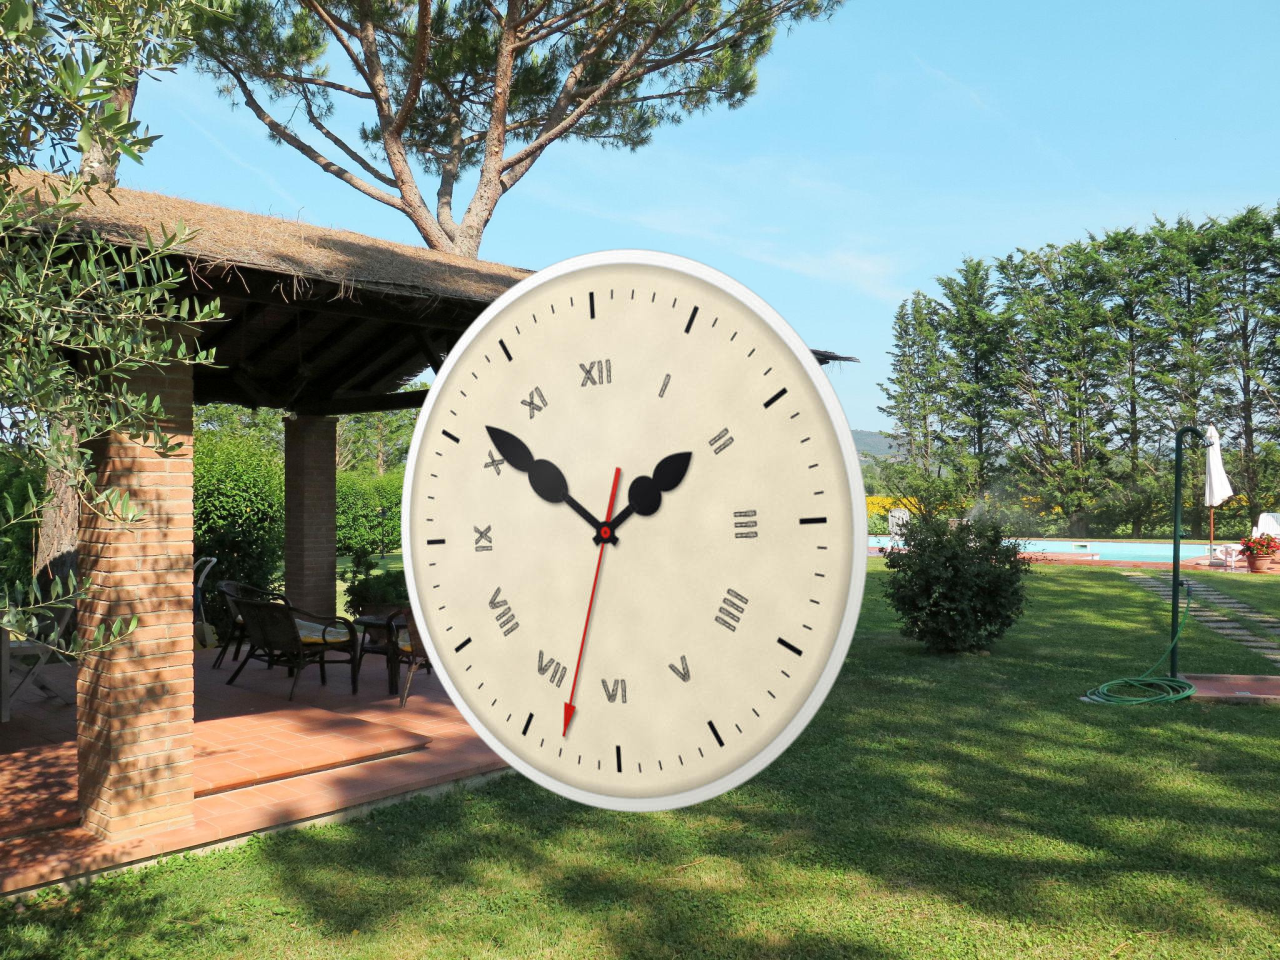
1 h 51 min 33 s
